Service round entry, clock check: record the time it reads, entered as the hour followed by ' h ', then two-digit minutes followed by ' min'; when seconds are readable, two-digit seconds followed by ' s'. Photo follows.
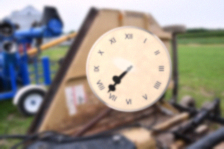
7 h 37 min
